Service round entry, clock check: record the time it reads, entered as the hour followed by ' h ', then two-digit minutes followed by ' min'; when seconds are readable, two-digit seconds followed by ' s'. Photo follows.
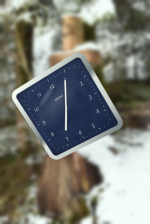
7 h 05 min
